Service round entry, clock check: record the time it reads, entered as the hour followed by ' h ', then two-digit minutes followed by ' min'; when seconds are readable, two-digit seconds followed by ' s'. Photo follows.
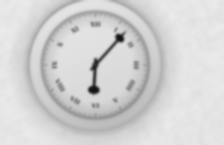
6 h 07 min
